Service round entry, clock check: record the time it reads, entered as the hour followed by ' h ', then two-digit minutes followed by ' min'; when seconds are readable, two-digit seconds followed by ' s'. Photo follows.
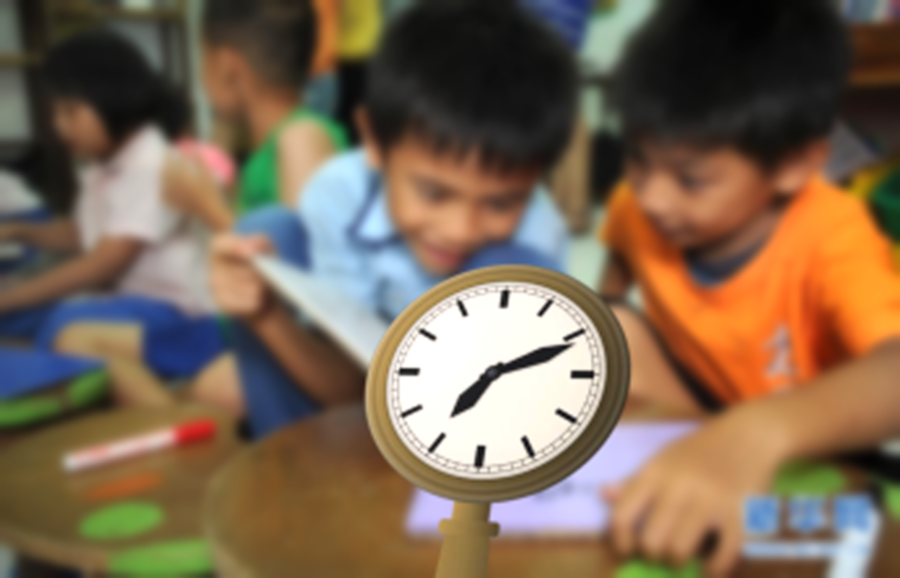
7 h 11 min
